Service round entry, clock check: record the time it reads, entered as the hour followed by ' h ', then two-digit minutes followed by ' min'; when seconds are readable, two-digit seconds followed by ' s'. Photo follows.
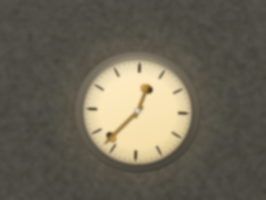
12 h 37 min
